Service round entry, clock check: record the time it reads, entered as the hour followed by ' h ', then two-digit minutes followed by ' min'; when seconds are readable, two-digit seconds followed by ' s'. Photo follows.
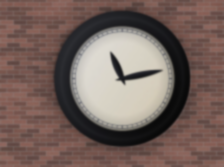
11 h 13 min
